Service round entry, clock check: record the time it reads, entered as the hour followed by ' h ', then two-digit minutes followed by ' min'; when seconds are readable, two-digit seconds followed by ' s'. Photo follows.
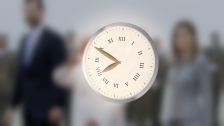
7 h 49 min
